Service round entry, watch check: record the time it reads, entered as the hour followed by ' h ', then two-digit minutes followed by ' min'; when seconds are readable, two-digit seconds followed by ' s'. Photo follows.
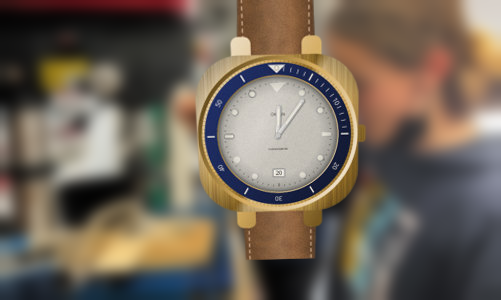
12 h 06 min
